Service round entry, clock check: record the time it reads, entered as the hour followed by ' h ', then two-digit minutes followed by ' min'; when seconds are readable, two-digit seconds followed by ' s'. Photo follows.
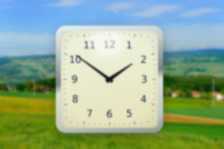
1 h 51 min
